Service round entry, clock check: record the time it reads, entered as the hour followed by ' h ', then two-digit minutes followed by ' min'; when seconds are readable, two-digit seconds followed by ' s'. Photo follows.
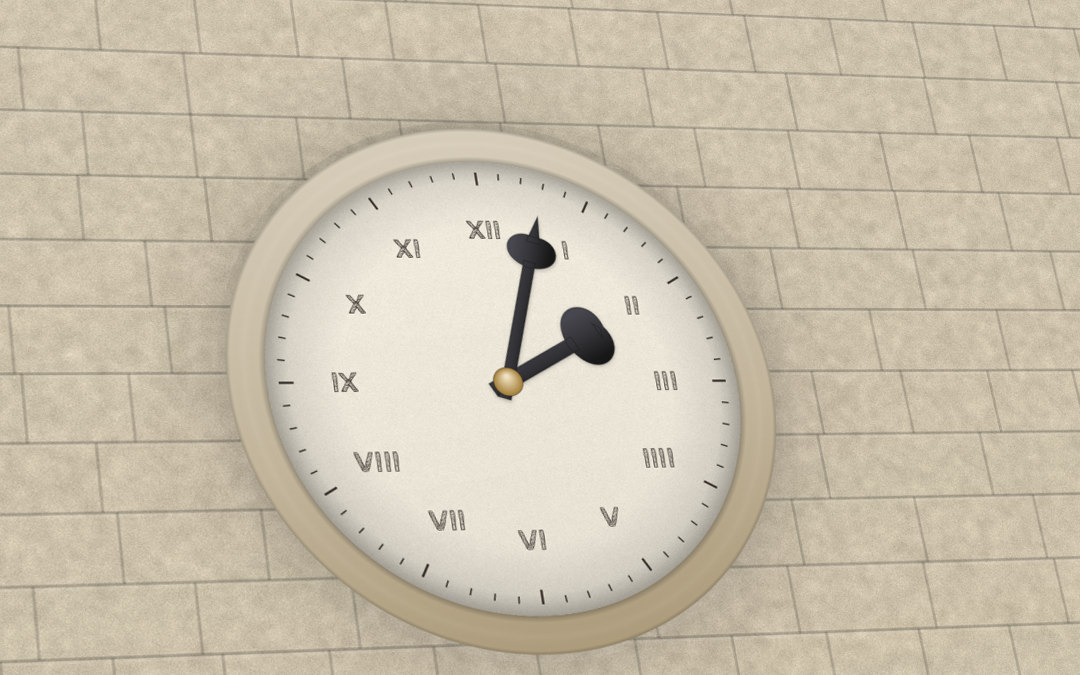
2 h 03 min
